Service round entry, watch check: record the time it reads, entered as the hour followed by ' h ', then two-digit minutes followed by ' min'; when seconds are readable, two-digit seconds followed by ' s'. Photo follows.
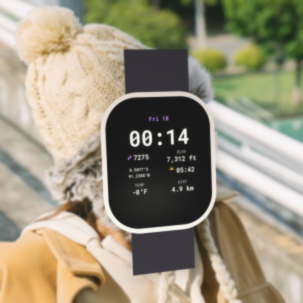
0 h 14 min
